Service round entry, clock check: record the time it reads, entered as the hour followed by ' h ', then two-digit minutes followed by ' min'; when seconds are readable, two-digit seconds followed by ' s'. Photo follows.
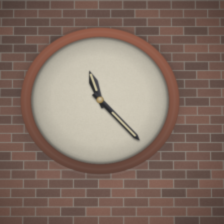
11 h 23 min
